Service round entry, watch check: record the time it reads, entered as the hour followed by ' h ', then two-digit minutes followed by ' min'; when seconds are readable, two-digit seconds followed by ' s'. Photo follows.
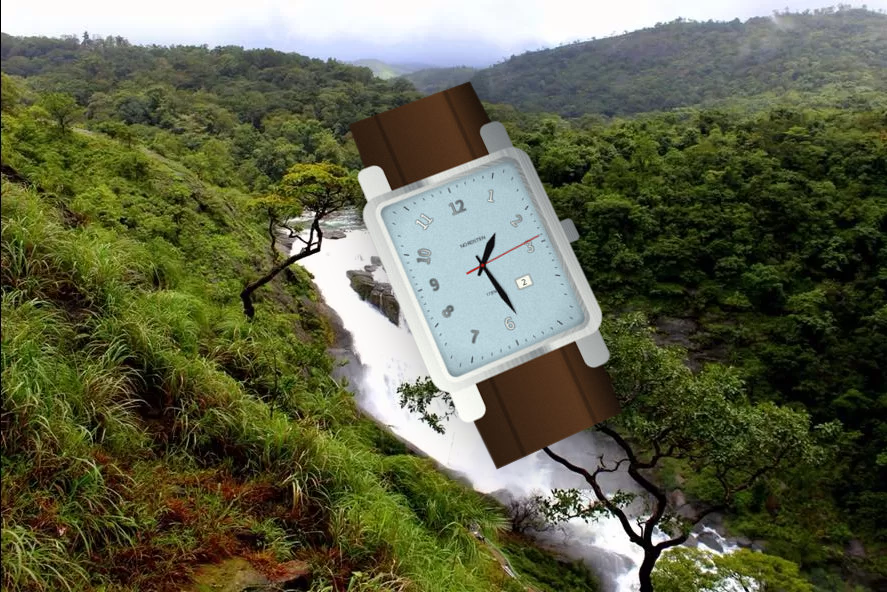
1 h 28 min 14 s
